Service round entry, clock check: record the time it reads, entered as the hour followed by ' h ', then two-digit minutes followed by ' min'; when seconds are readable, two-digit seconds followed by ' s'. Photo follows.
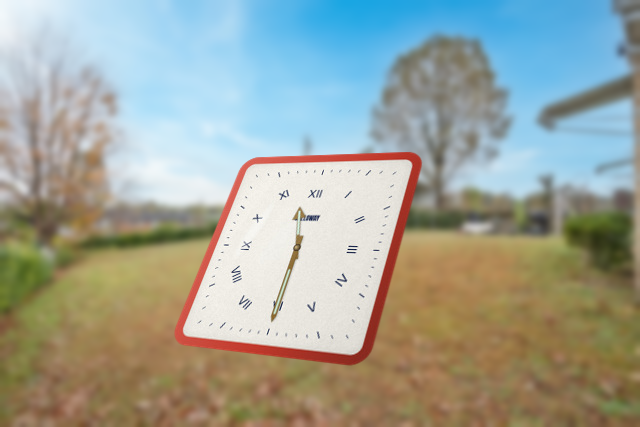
11 h 30 min
